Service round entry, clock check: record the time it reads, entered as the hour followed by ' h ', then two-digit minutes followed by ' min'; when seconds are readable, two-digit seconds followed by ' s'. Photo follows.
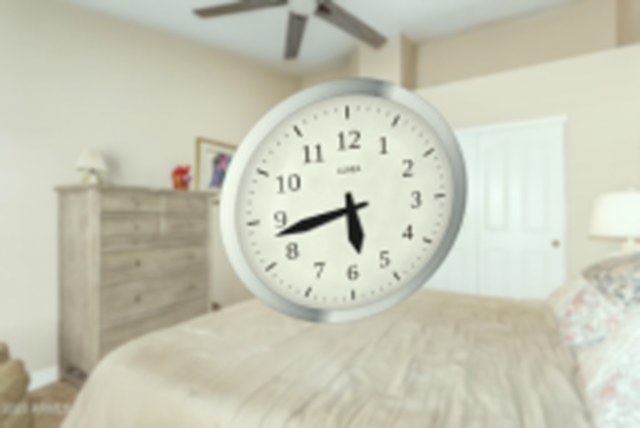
5 h 43 min
